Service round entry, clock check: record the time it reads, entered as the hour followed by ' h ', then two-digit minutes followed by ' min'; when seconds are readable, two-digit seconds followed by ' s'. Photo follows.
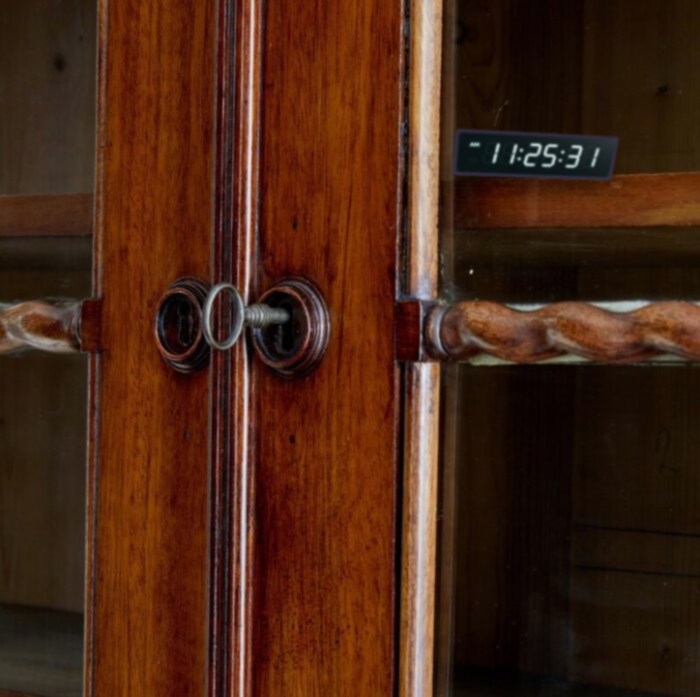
11 h 25 min 31 s
